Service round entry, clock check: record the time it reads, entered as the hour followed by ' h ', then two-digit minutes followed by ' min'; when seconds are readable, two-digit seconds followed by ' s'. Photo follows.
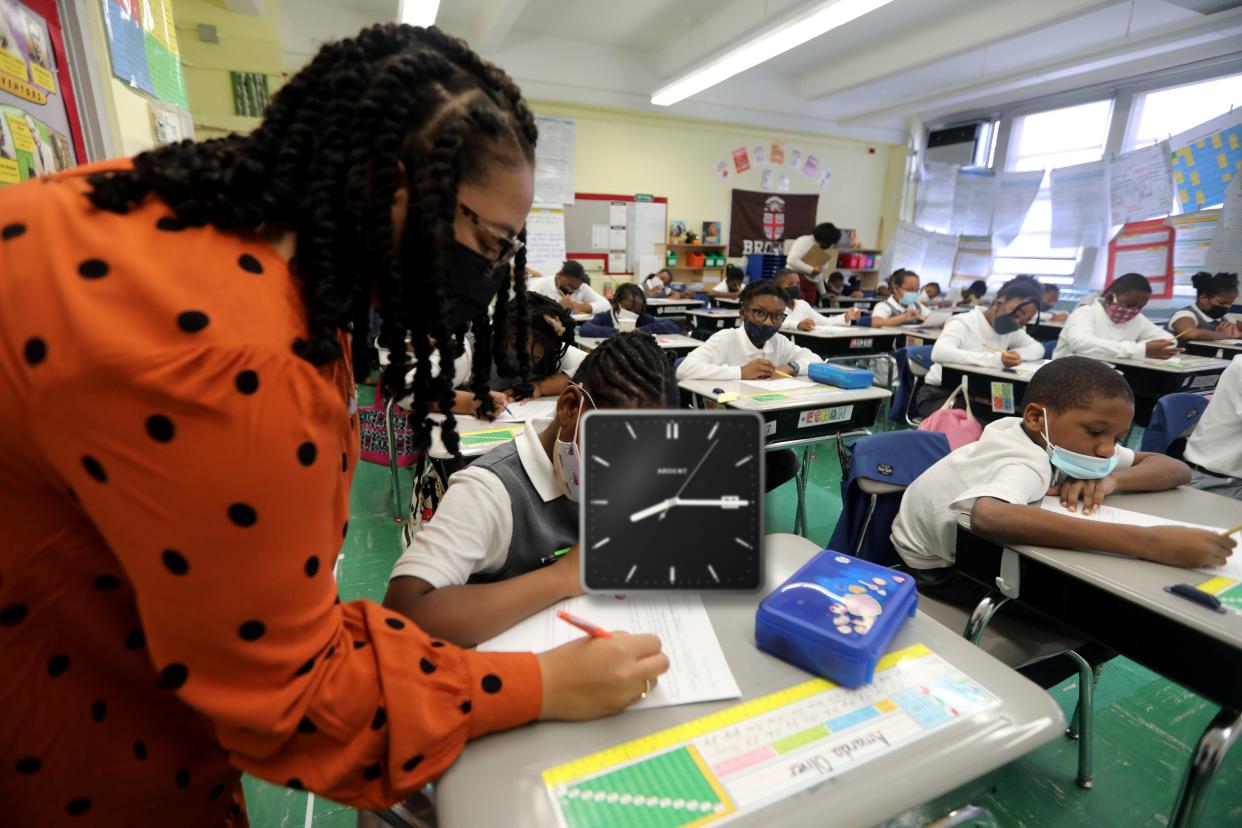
8 h 15 min 06 s
